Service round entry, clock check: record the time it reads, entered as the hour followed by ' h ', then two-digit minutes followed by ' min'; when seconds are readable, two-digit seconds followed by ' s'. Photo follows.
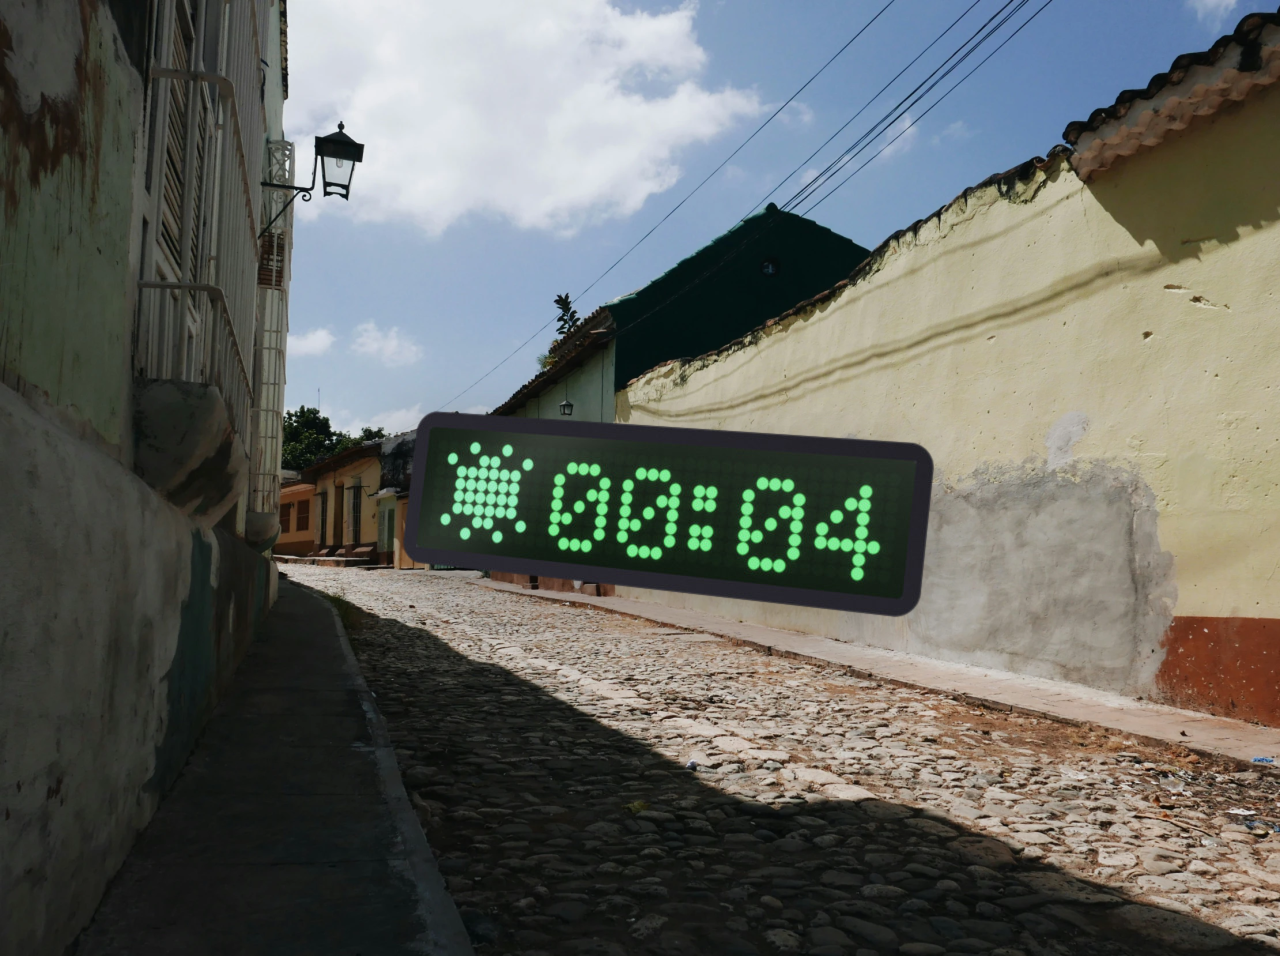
0 h 04 min
